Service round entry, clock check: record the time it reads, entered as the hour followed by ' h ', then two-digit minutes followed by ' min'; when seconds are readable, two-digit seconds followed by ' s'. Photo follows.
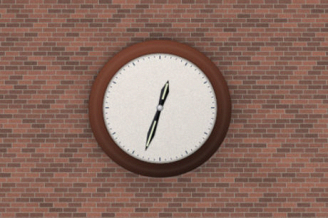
12 h 33 min
